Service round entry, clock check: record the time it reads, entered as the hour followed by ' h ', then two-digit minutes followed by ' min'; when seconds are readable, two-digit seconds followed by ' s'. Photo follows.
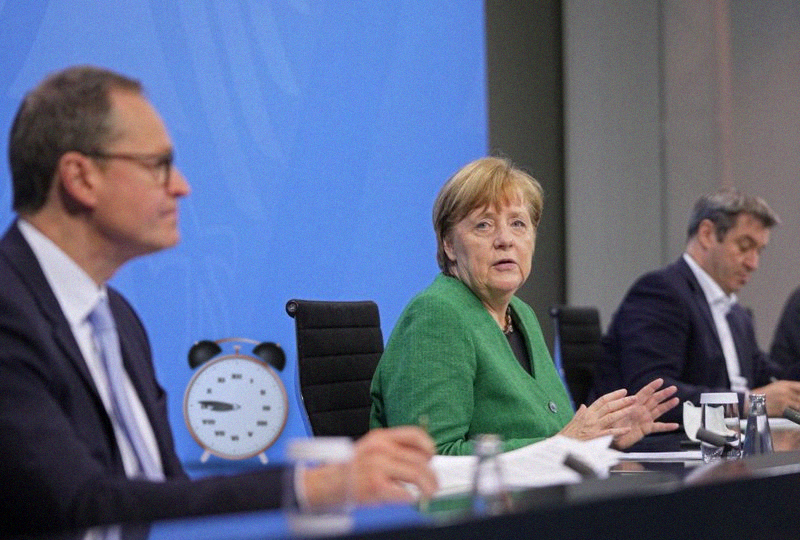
8 h 46 min
